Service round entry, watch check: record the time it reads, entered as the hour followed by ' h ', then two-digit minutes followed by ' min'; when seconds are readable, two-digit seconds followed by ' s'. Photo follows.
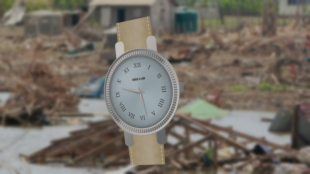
9 h 28 min
